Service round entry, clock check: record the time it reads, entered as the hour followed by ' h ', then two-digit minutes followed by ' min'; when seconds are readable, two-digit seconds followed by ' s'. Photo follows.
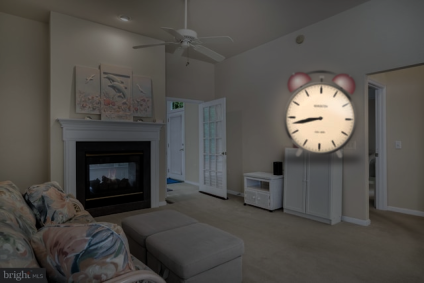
8 h 43 min
